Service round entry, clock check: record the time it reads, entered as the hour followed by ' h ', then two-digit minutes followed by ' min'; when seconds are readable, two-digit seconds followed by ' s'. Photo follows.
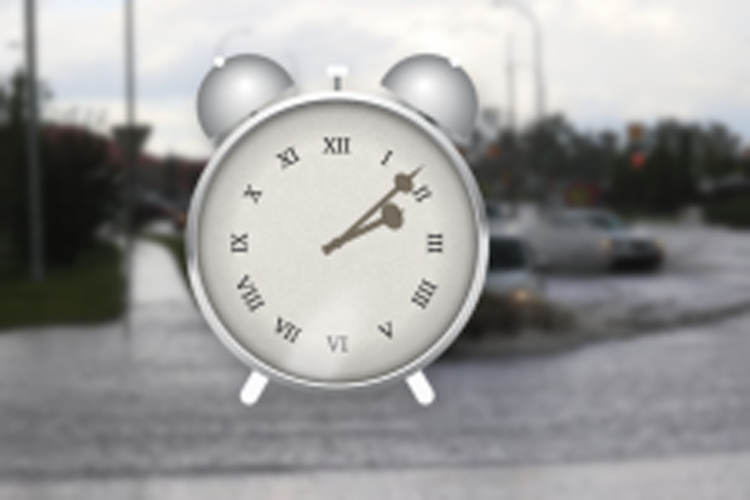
2 h 08 min
